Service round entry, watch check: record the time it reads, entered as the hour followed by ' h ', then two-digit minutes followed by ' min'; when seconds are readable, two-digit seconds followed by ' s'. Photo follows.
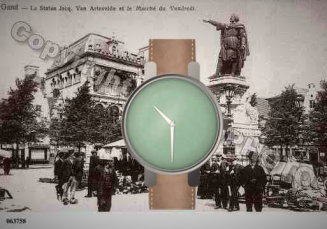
10 h 30 min
